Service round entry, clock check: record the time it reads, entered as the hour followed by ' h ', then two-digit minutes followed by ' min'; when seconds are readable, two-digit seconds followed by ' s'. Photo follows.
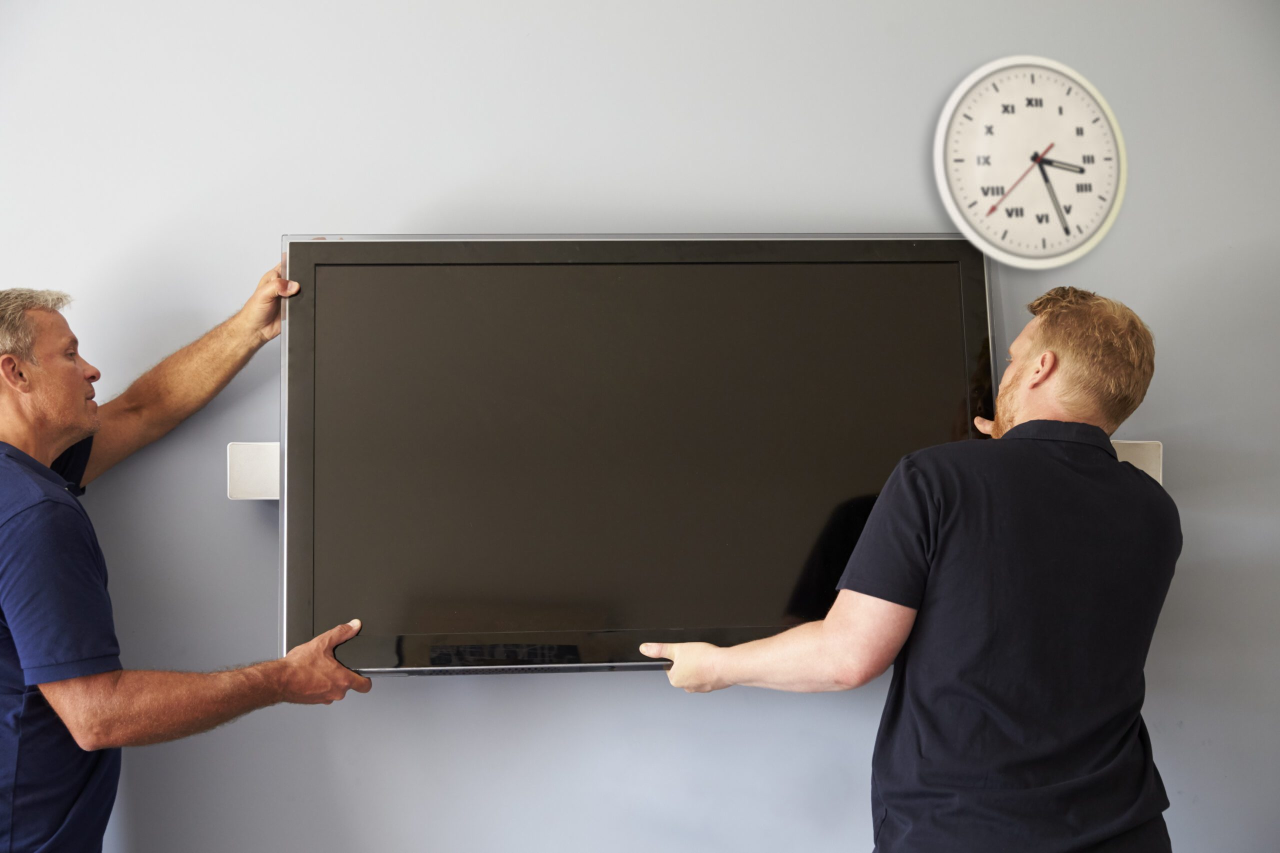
3 h 26 min 38 s
